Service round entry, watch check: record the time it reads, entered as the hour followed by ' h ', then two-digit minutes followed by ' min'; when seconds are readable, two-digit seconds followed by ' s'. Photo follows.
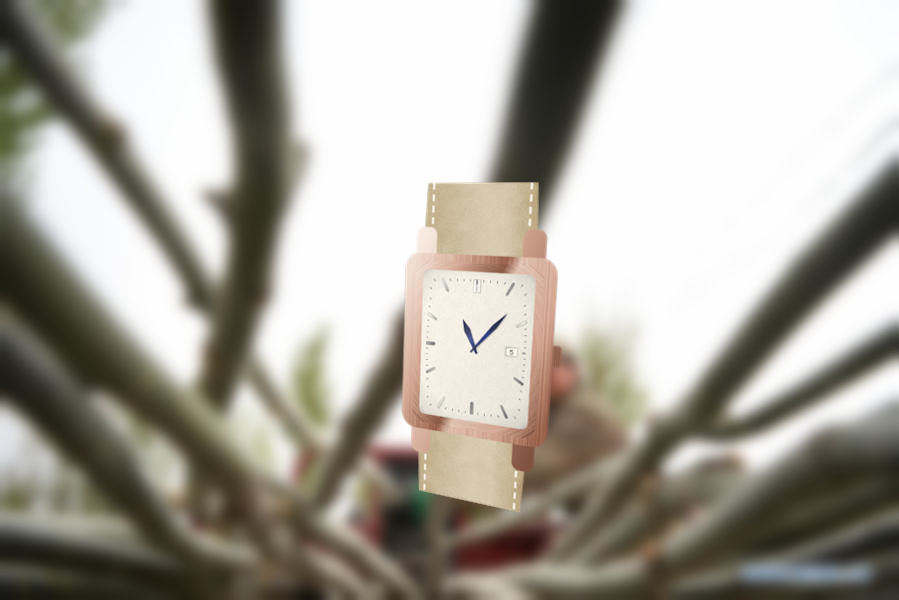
11 h 07 min
